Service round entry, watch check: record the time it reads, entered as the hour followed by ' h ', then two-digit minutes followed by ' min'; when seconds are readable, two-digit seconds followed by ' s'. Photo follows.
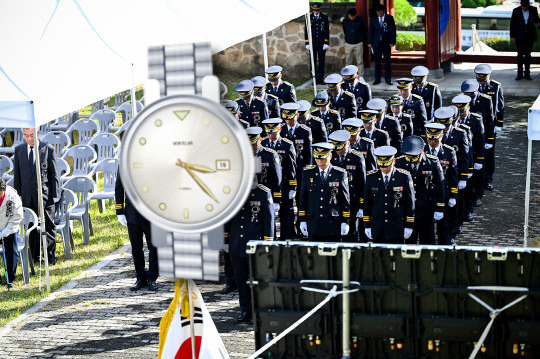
3 h 23 min
